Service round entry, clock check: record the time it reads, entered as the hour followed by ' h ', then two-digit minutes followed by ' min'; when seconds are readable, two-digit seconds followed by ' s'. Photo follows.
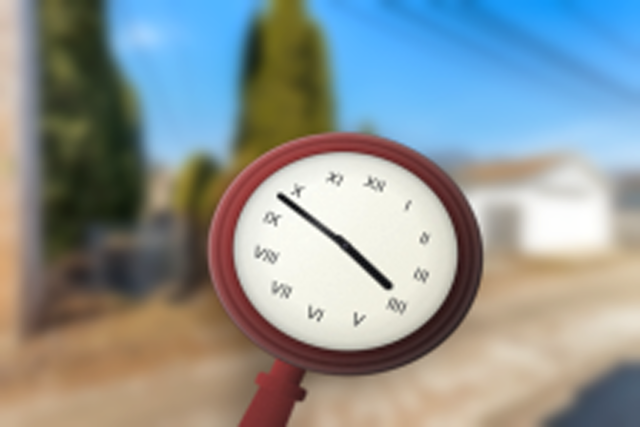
3 h 48 min
